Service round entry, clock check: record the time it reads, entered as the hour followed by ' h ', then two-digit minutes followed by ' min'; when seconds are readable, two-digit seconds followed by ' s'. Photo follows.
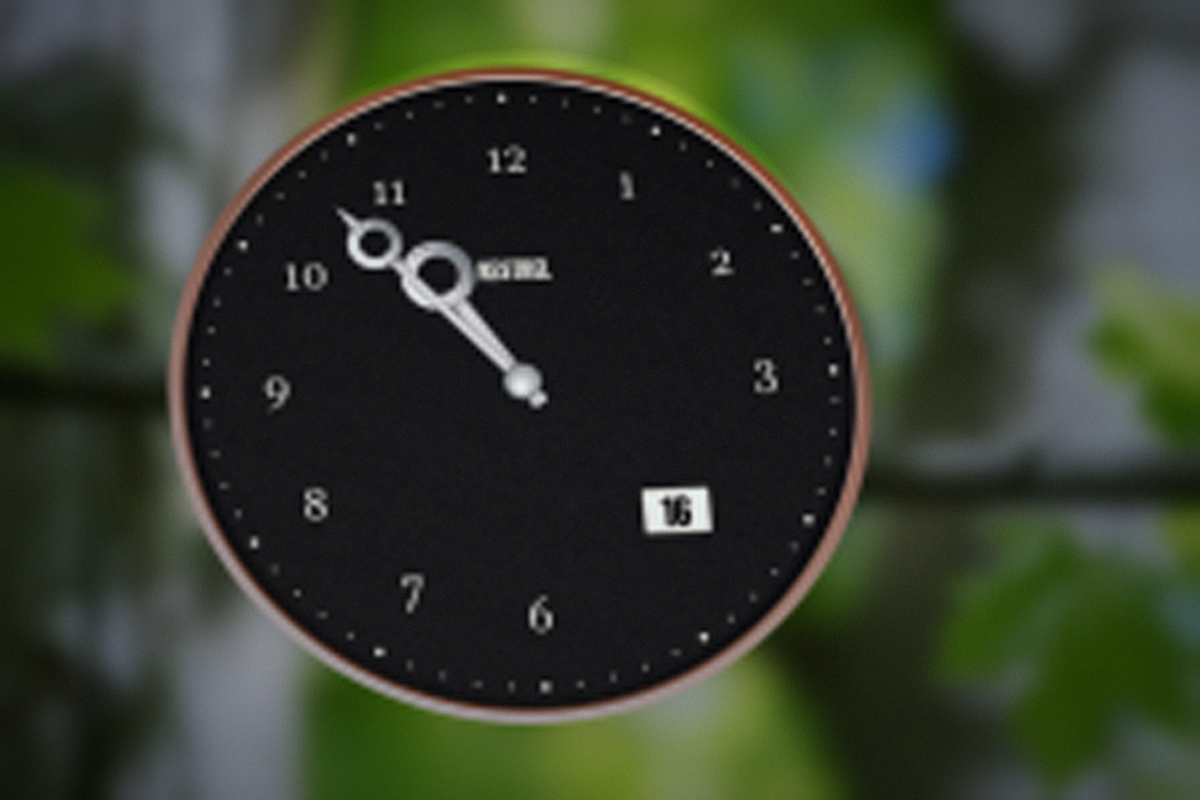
10 h 53 min
